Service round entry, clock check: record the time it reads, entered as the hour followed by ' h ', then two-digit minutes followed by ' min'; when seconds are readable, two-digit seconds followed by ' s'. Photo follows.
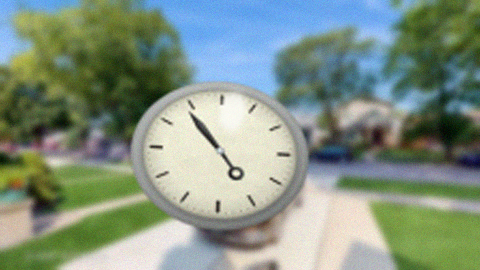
4 h 54 min
